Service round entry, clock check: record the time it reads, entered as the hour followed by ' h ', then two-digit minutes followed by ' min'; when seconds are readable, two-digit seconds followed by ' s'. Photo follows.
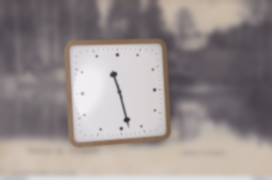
11 h 28 min
